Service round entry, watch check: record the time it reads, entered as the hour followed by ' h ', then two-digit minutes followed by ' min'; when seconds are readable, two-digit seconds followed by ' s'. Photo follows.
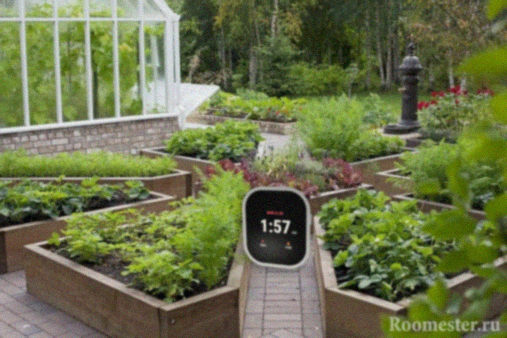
1 h 57 min
